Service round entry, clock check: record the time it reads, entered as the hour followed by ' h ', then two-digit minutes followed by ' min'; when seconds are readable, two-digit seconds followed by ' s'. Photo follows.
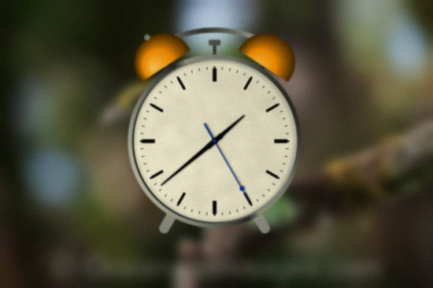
1 h 38 min 25 s
